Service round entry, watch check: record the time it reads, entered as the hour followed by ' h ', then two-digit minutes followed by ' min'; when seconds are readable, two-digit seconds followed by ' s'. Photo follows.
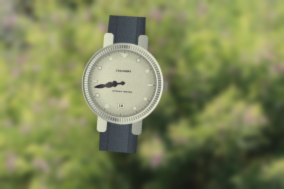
8 h 43 min
